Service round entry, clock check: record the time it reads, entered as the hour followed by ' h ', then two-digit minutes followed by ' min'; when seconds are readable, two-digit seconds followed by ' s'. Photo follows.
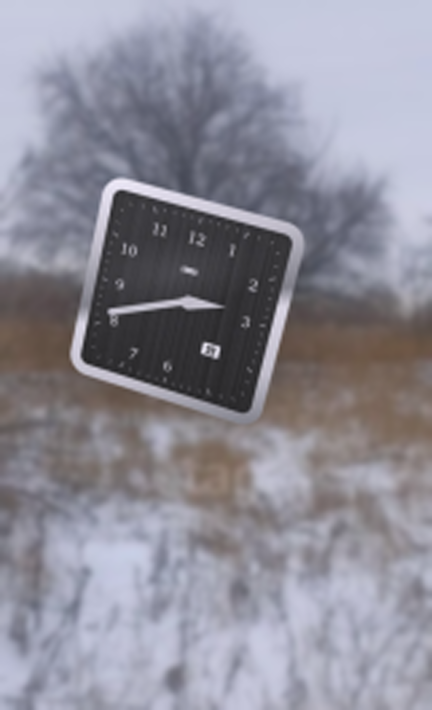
2 h 41 min
